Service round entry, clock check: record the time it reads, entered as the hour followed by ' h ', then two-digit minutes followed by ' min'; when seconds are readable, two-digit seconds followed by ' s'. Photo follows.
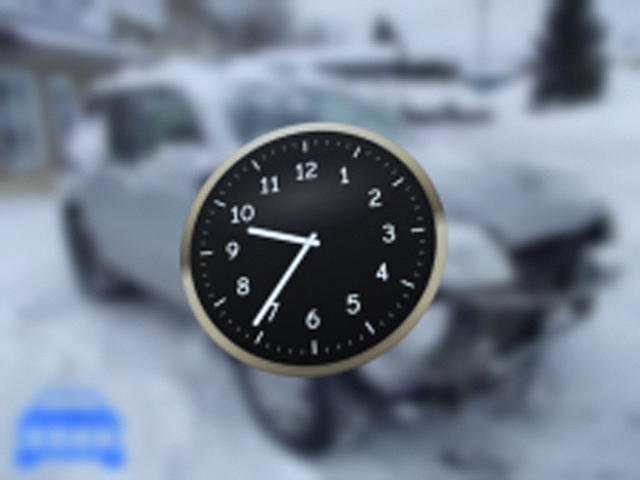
9 h 36 min
